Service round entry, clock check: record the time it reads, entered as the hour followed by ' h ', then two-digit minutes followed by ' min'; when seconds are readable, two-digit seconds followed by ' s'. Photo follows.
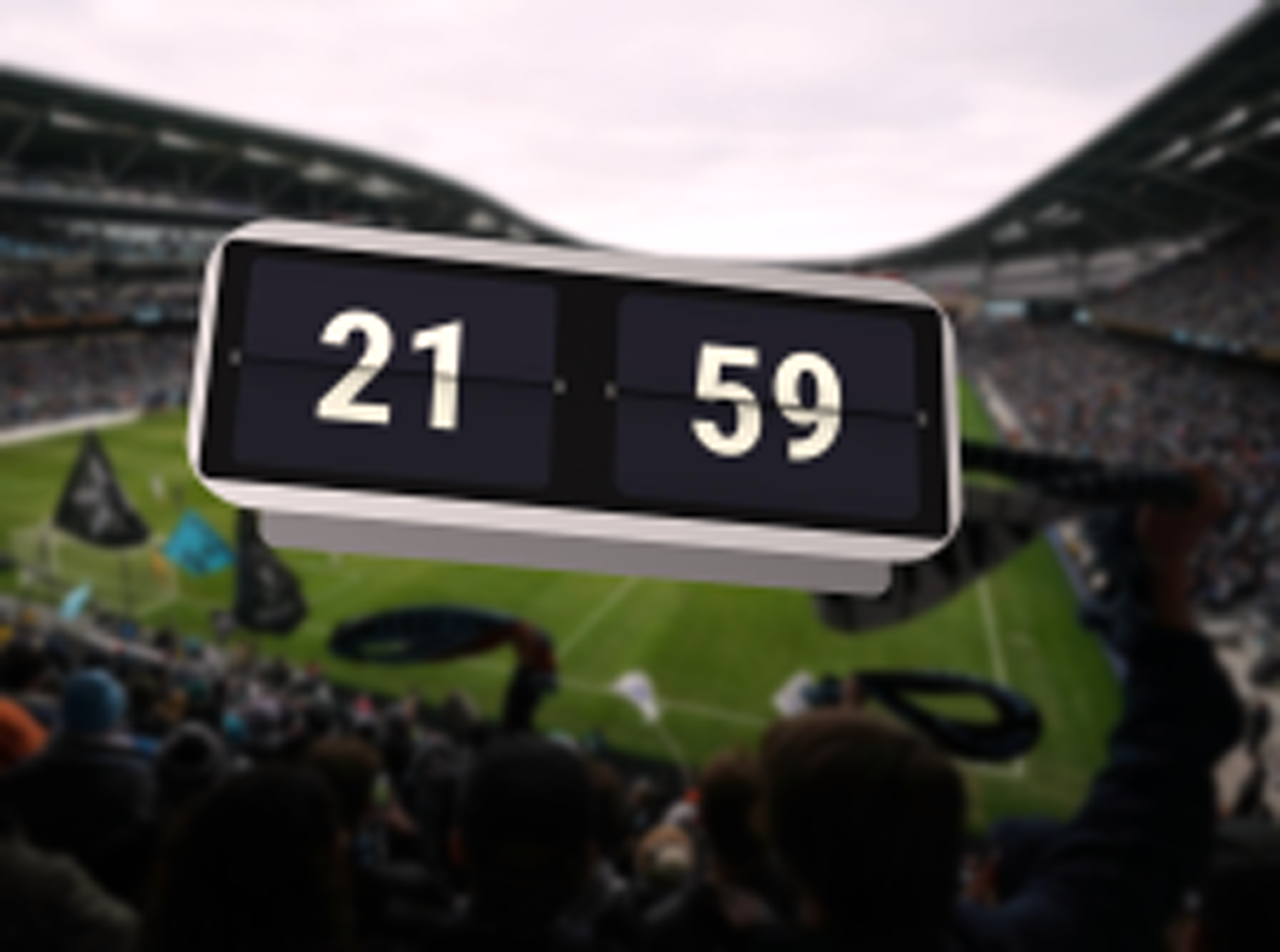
21 h 59 min
